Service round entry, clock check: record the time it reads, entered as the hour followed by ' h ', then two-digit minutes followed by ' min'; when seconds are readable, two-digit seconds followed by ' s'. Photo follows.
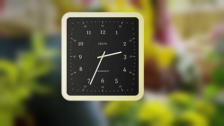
2 h 34 min
